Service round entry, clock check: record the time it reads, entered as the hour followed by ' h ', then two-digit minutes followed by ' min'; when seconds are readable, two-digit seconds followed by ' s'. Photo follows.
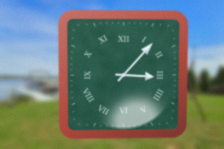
3 h 07 min
